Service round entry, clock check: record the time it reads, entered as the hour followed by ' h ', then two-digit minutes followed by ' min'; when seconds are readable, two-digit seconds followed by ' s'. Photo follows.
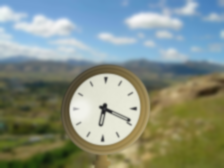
6 h 19 min
